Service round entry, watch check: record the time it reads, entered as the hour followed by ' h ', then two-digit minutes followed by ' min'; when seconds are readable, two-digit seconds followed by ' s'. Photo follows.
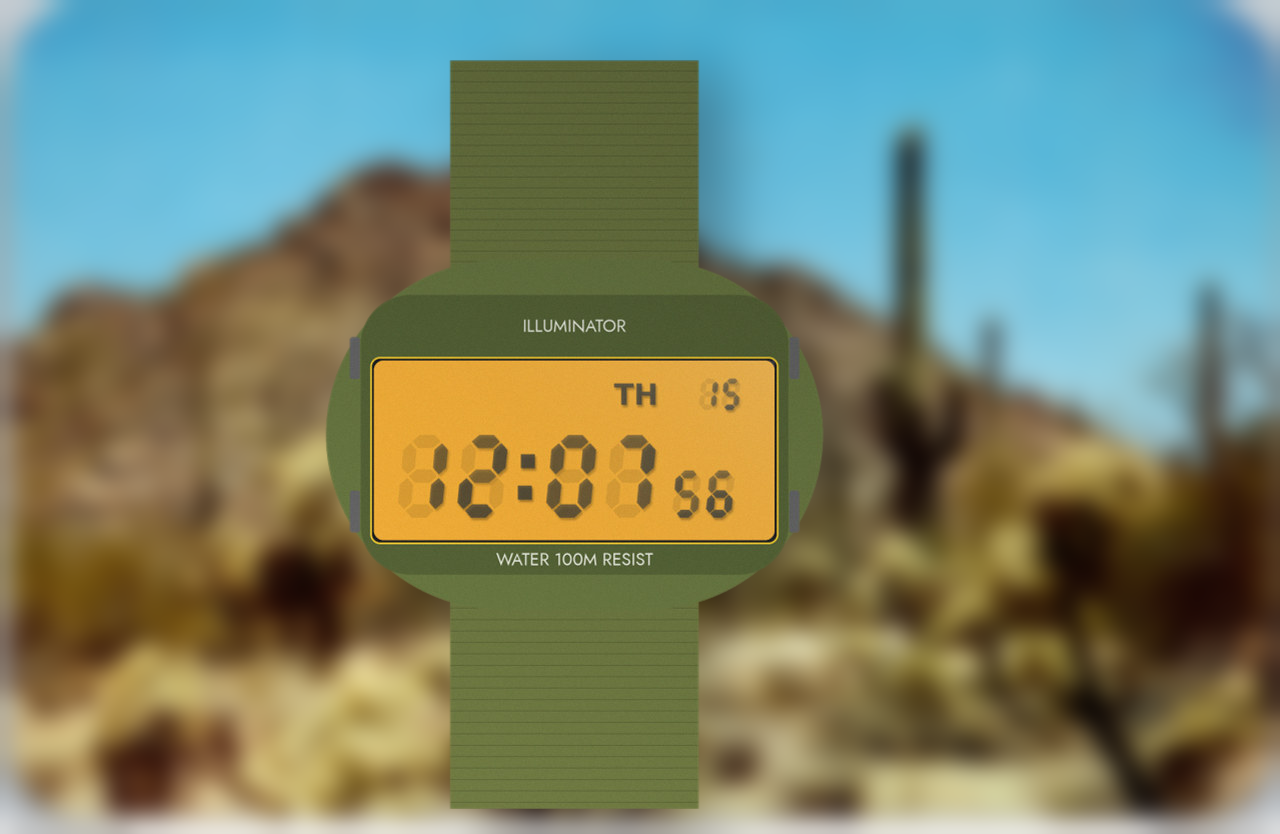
12 h 07 min 56 s
